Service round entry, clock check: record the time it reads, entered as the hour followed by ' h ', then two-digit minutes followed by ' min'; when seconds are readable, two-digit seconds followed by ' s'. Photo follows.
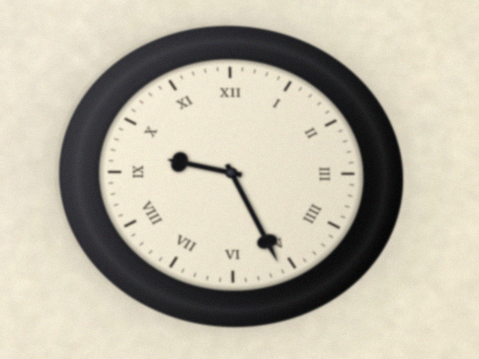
9 h 26 min
